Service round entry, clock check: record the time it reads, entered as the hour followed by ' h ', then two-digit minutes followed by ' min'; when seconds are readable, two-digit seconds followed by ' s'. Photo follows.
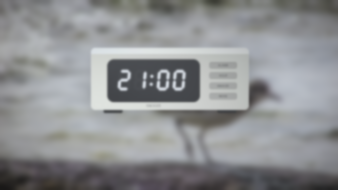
21 h 00 min
